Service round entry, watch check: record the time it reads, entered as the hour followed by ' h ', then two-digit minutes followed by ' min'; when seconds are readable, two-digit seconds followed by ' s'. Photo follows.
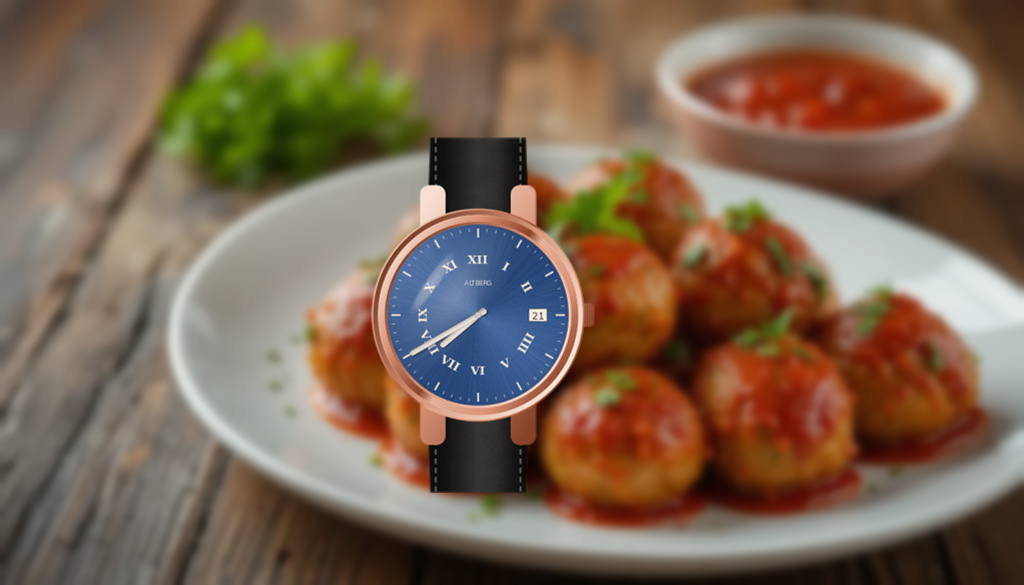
7 h 40 min
